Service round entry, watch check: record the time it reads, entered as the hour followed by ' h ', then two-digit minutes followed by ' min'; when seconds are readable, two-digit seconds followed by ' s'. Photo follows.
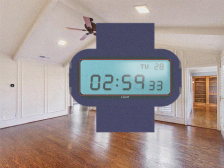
2 h 59 min 33 s
